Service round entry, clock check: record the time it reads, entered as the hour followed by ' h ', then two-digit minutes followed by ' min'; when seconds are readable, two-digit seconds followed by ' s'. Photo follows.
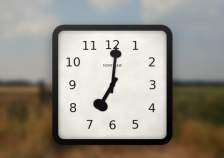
7 h 01 min
